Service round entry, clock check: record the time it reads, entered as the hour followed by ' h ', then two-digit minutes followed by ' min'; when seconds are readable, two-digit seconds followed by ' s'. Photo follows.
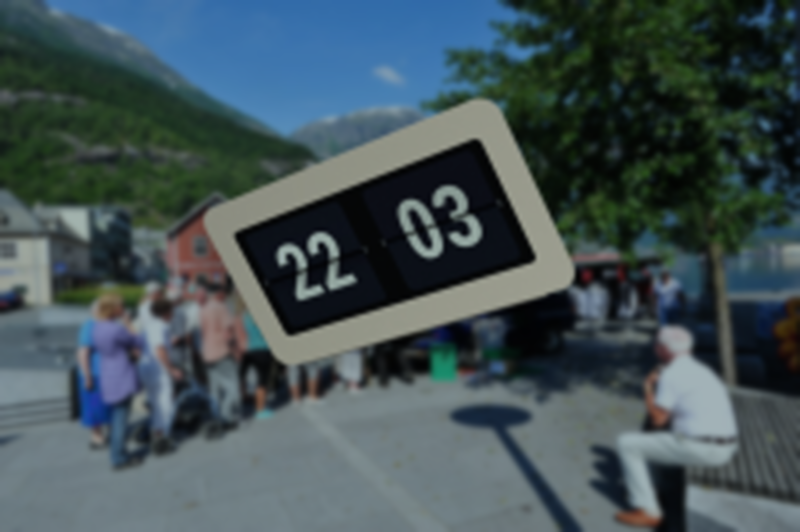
22 h 03 min
